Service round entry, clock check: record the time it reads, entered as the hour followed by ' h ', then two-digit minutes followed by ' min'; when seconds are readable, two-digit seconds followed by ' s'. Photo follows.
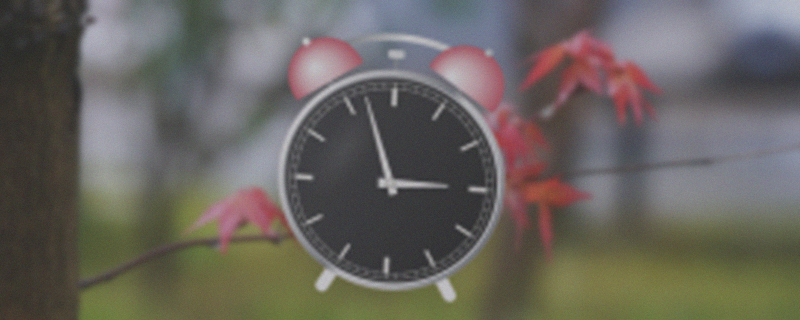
2 h 57 min
